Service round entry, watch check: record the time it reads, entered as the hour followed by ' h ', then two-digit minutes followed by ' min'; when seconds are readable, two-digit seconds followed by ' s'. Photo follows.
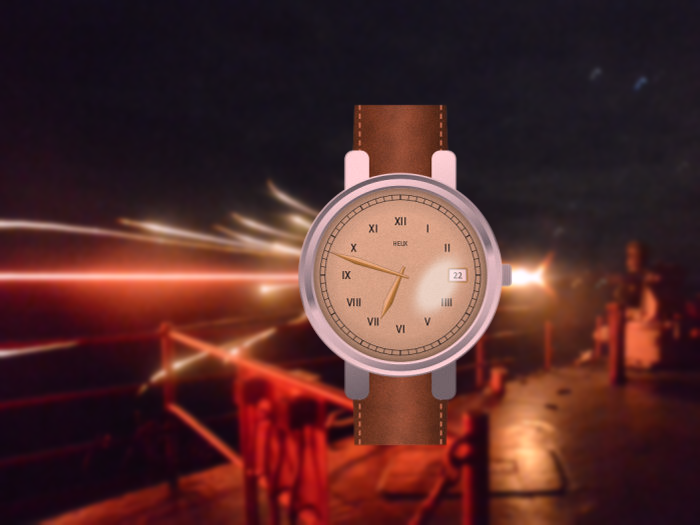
6 h 48 min
